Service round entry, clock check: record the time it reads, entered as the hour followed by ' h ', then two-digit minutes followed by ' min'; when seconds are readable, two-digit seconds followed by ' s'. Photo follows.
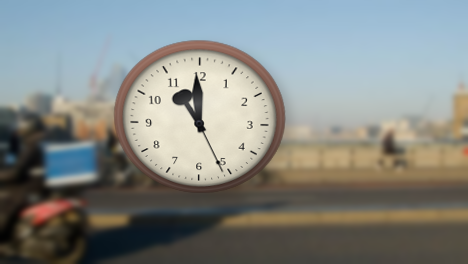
10 h 59 min 26 s
